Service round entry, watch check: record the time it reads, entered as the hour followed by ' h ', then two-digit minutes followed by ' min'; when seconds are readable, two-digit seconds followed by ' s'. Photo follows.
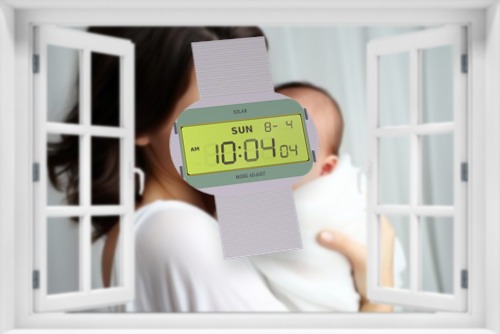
10 h 04 min 04 s
